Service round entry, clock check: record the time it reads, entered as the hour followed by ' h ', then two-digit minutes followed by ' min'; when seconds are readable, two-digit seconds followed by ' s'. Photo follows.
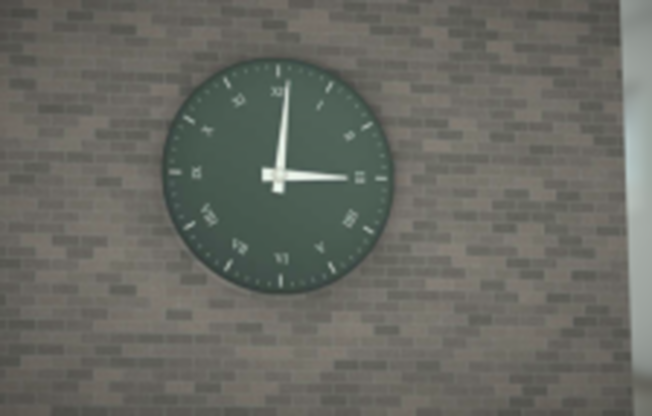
3 h 01 min
